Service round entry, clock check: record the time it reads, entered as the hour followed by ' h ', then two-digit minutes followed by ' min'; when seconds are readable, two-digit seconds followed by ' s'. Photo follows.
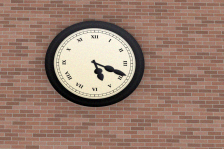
5 h 19 min
